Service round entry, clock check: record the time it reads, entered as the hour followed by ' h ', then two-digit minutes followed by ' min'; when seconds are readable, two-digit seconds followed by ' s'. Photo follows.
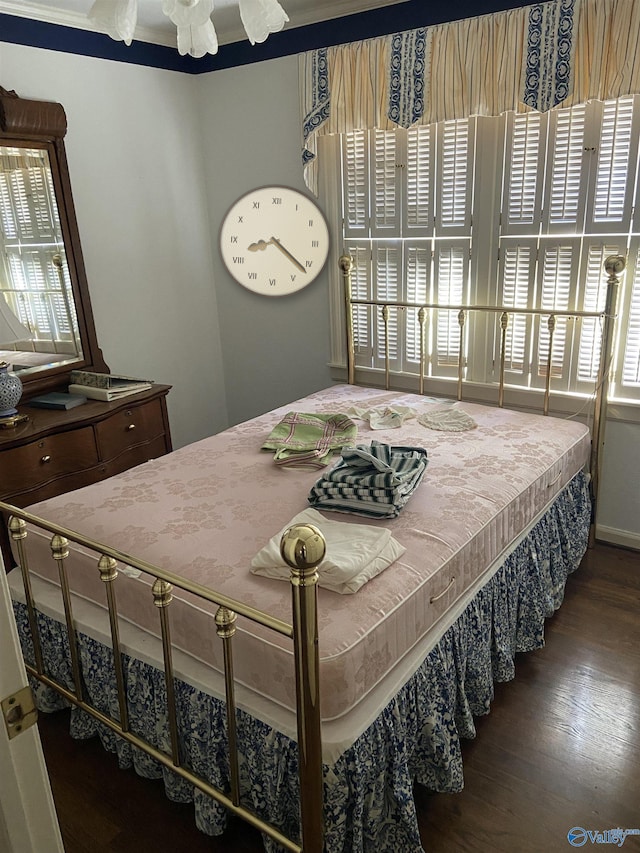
8 h 22 min
